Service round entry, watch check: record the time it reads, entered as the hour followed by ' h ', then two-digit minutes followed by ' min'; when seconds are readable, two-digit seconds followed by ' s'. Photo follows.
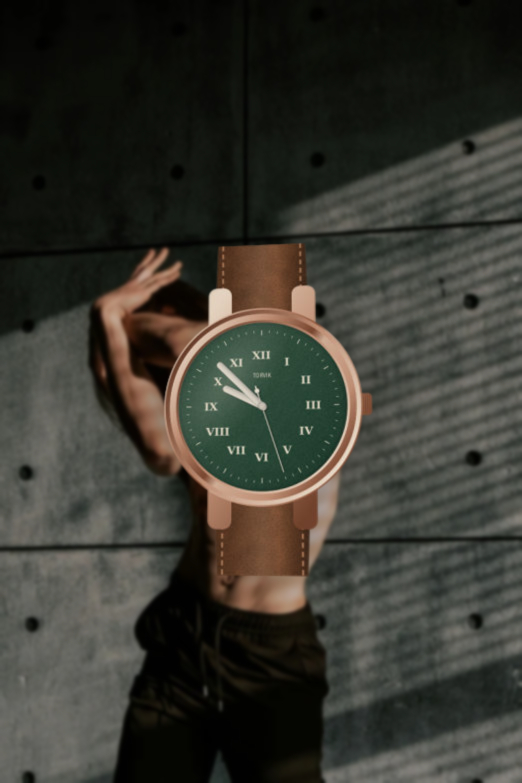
9 h 52 min 27 s
